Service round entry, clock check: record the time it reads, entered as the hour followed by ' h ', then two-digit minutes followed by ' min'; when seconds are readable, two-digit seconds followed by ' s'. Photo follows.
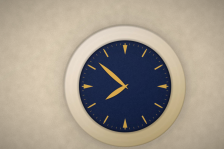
7 h 52 min
